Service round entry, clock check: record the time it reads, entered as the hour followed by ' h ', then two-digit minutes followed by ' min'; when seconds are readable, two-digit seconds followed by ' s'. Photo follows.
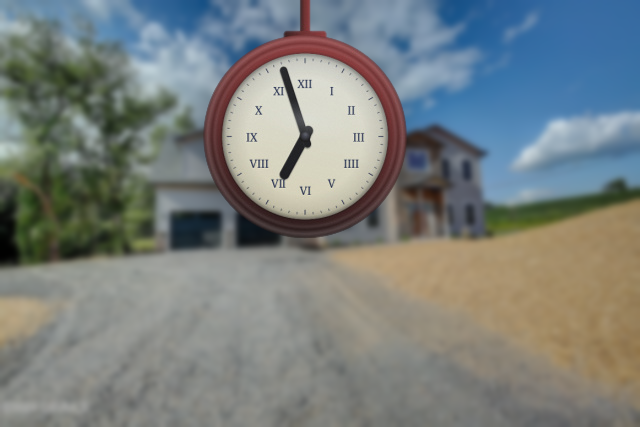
6 h 57 min
